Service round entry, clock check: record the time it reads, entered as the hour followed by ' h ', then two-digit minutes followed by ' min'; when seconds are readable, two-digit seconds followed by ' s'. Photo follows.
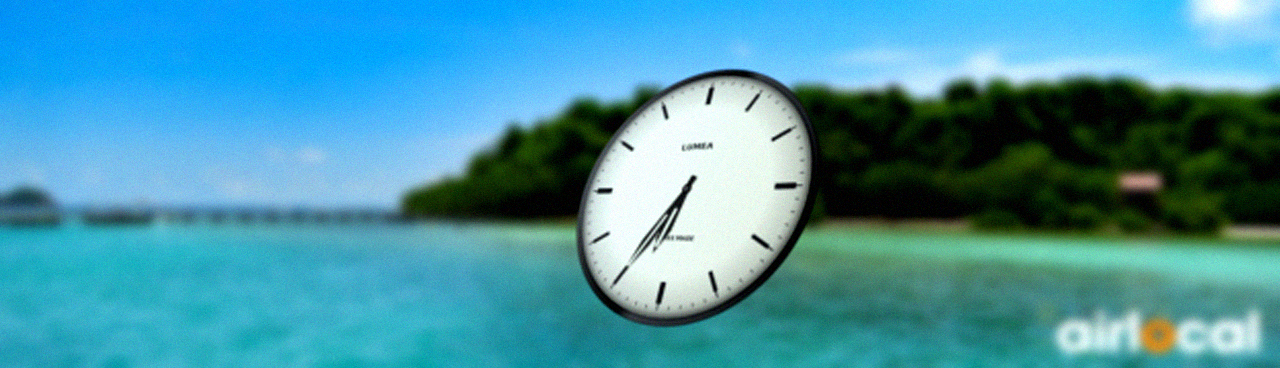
6 h 35 min
